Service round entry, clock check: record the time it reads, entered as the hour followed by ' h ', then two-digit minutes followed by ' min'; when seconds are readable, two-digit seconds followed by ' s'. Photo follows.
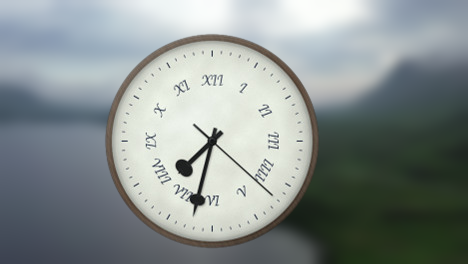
7 h 32 min 22 s
